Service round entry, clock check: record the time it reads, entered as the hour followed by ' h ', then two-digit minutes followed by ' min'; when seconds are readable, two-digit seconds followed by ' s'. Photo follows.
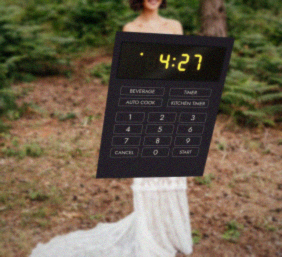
4 h 27 min
